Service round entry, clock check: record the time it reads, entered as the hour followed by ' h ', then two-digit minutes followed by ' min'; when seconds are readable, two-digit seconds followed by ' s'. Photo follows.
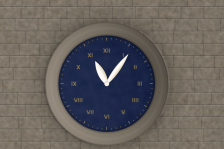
11 h 06 min
